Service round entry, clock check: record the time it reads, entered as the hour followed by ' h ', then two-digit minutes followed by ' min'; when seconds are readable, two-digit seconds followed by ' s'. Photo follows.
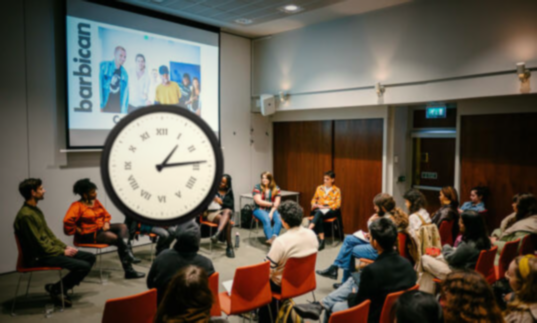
1 h 14 min
